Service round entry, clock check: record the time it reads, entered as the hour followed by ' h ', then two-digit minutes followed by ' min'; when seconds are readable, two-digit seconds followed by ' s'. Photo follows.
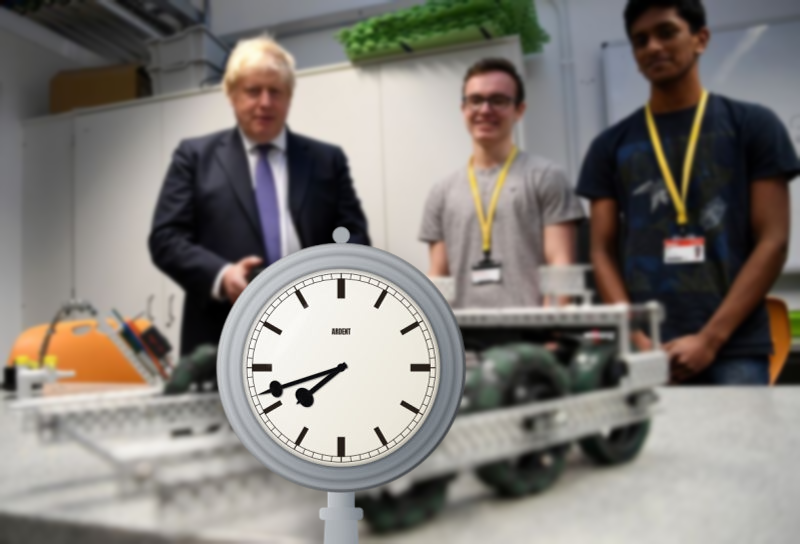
7 h 42 min
